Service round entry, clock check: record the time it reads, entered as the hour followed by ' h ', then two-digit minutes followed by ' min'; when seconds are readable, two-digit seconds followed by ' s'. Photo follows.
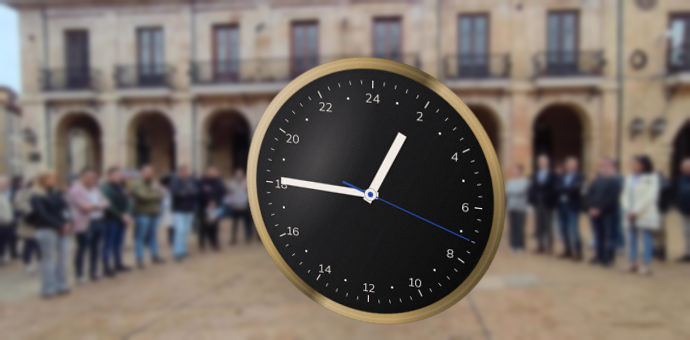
1 h 45 min 18 s
